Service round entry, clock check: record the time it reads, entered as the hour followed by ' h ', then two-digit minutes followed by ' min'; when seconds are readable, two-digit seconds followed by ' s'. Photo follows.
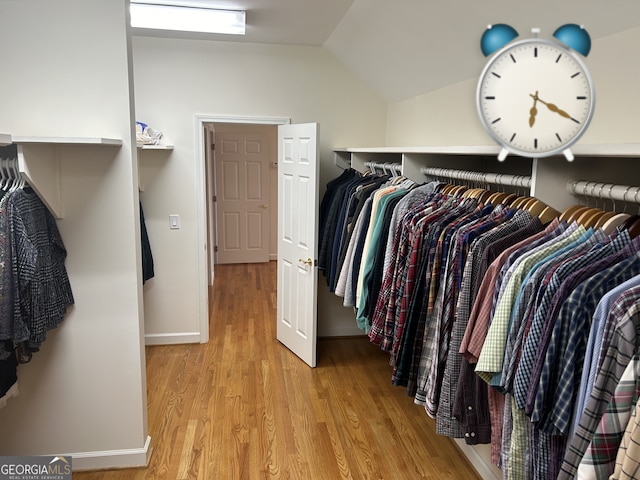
6 h 20 min
